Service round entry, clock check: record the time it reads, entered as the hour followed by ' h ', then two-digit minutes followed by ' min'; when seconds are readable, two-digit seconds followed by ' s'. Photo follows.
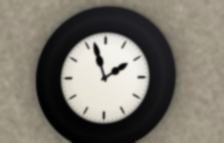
1 h 57 min
